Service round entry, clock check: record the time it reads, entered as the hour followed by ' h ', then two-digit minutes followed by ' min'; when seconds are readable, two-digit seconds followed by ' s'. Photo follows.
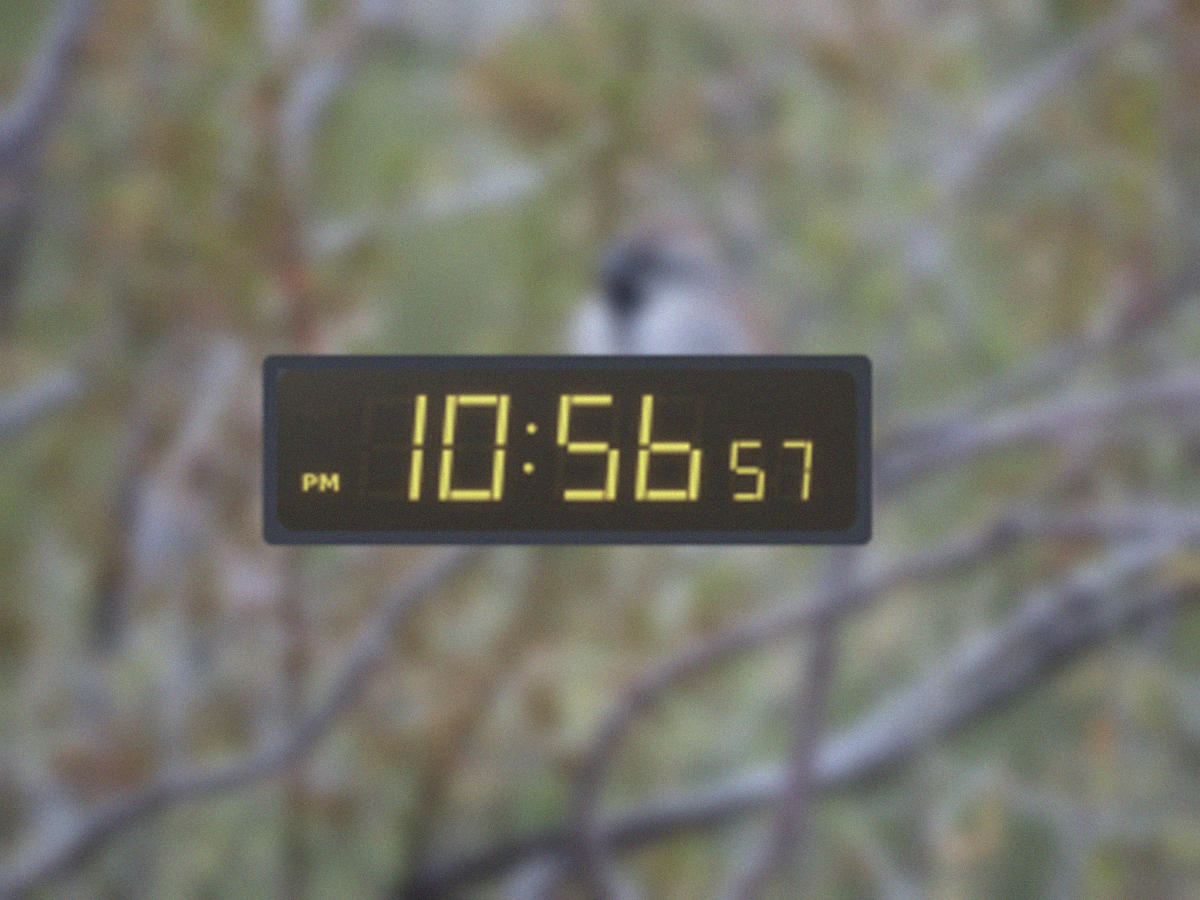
10 h 56 min 57 s
